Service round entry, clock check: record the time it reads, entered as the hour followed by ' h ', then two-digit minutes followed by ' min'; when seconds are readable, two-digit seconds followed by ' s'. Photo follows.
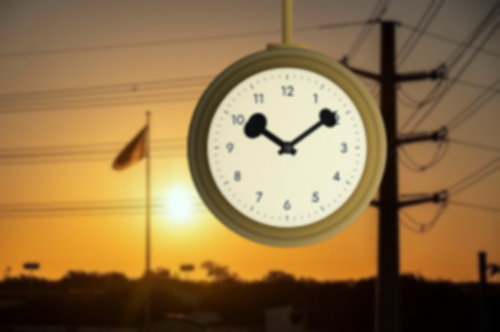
10 h 09 min
